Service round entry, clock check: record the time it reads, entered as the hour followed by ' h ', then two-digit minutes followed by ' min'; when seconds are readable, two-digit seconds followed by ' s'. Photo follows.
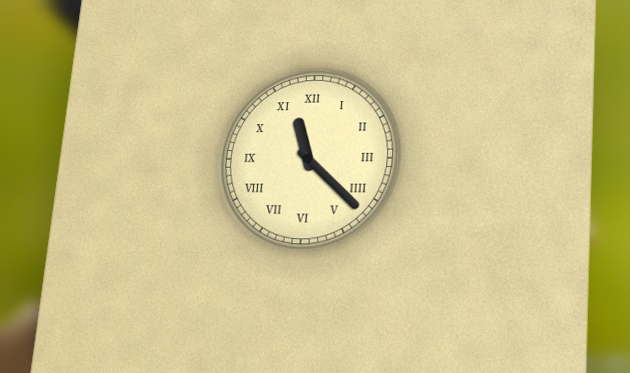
11 h 22 min
